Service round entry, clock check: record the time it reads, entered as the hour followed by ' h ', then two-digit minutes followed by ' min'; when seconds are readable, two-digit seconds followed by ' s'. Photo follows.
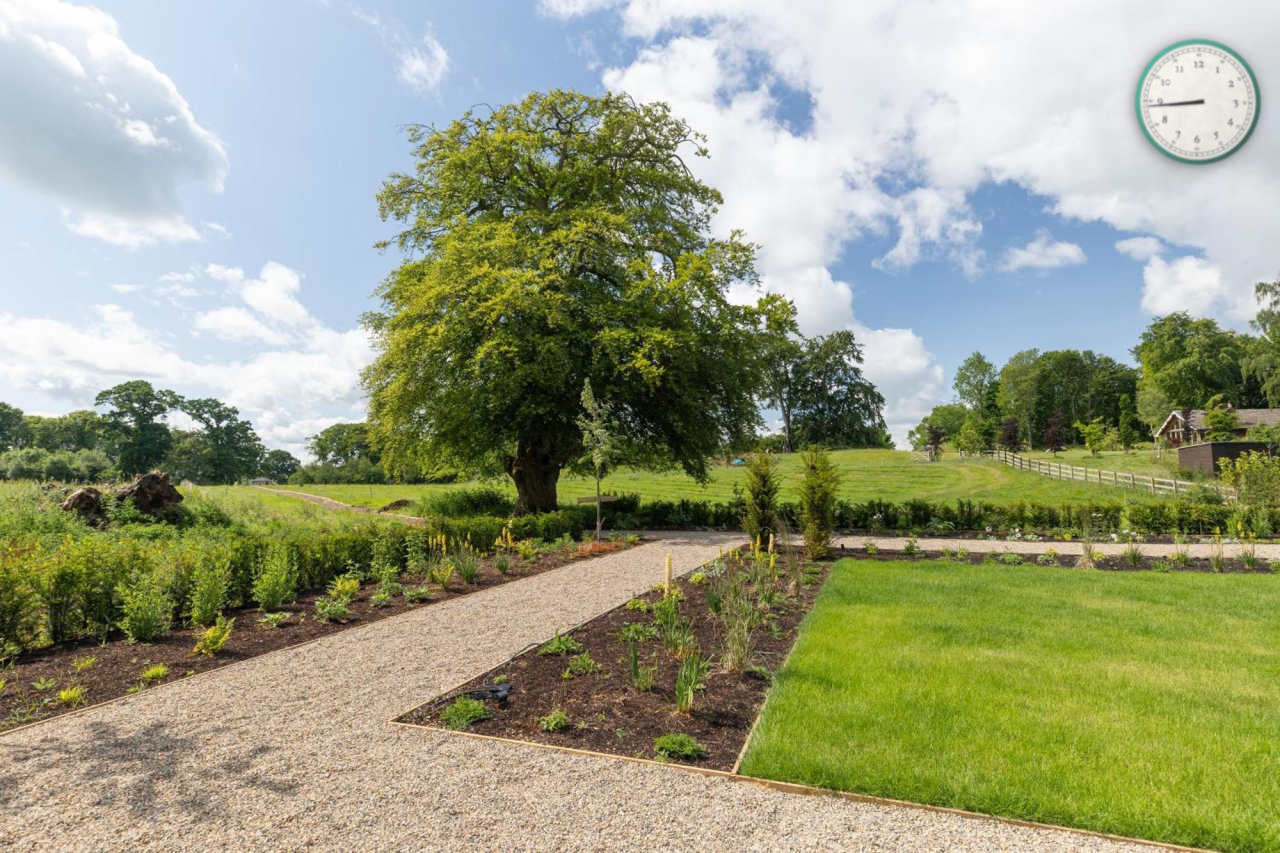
8 h 44 min
